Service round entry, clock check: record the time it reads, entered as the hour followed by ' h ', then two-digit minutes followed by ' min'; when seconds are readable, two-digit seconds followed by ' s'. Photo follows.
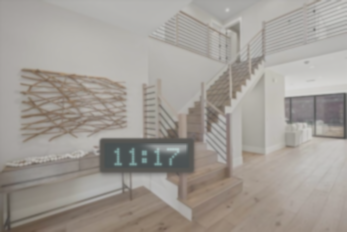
11 h 17 min
